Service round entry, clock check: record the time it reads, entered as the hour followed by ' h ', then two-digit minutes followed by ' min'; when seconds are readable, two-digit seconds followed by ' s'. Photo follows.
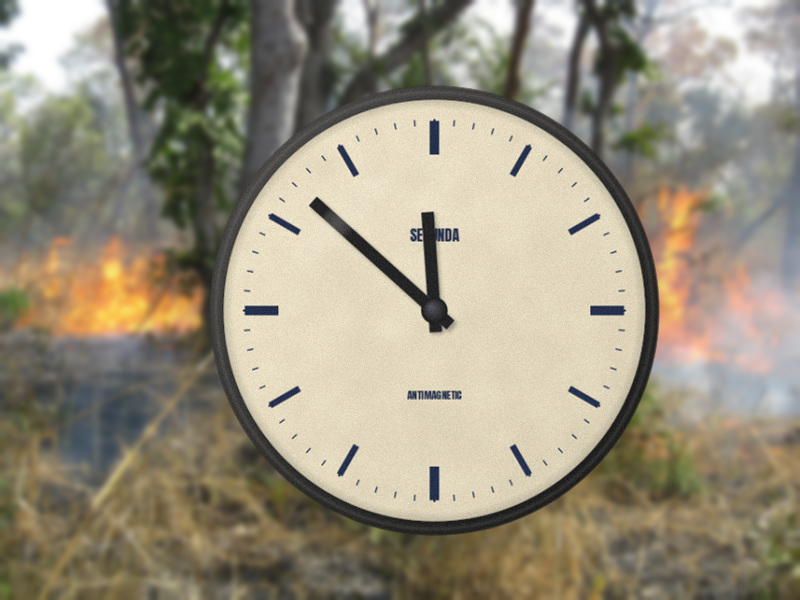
11 h 52 min
